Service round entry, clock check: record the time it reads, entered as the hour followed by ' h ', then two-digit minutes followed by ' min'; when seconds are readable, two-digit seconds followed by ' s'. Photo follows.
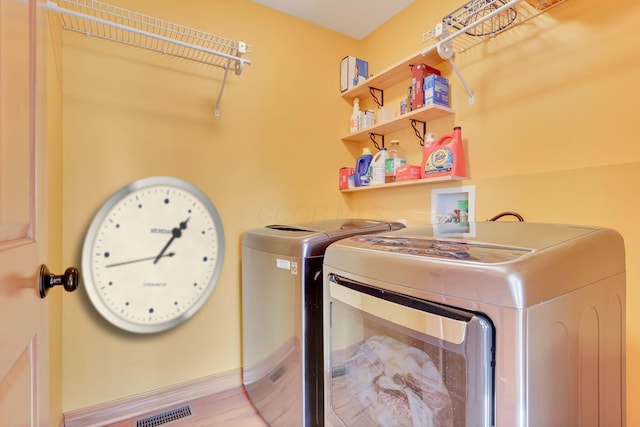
1 h 05 min 43 s
